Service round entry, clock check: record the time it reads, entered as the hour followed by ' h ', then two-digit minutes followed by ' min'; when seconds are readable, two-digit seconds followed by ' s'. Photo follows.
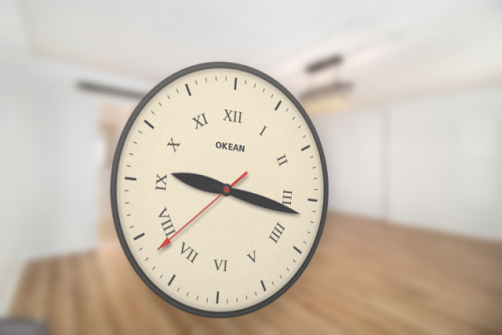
9 h 16 min 38 s
